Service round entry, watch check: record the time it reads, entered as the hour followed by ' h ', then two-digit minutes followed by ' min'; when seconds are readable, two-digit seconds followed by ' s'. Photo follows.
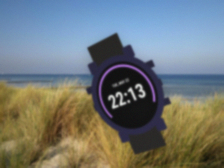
22 h 13 min
